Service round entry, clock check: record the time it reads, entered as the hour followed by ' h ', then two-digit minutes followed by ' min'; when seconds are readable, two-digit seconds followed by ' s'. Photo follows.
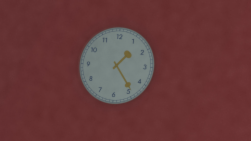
1 h 24 min
